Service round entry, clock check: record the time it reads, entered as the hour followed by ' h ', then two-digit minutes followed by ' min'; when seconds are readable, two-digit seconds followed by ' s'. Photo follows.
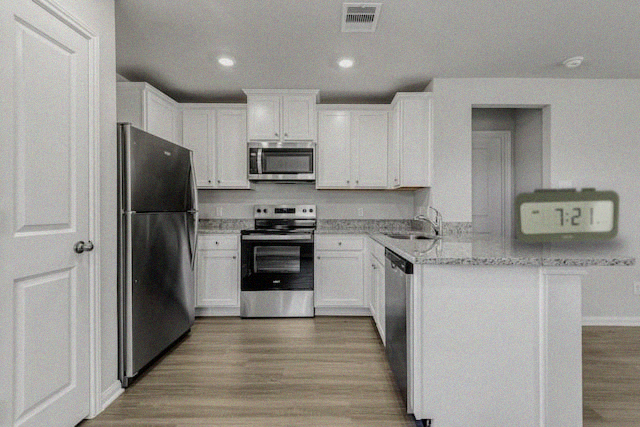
7 h 21 min
